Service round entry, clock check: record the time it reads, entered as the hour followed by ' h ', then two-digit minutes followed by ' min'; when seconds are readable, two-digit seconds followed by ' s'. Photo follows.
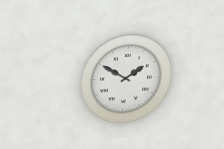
1 h 50 min
